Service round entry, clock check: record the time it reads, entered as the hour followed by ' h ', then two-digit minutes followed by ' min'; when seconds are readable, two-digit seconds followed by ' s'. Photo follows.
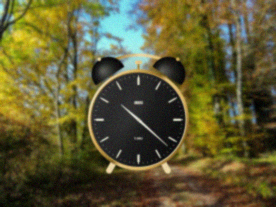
10 h 22 min
